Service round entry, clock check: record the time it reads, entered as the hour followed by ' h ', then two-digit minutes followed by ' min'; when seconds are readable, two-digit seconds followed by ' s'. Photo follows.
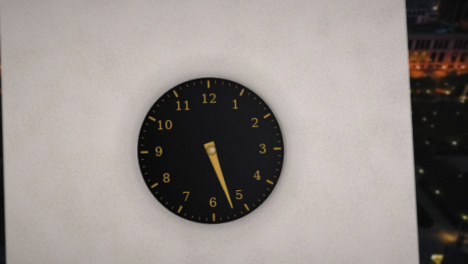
5 h 27 min
